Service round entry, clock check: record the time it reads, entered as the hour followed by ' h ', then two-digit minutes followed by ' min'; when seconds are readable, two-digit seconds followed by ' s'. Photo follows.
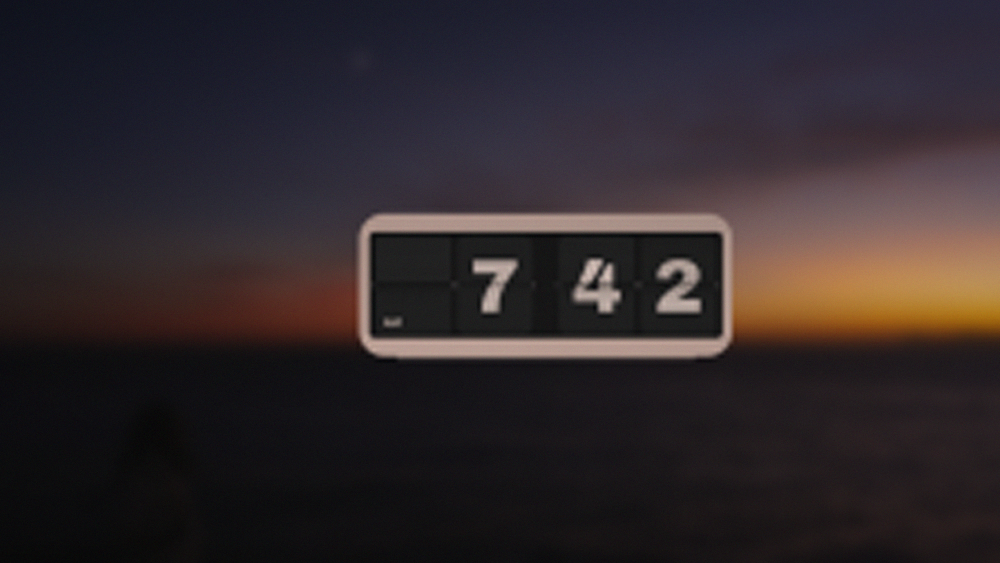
7 h 42 min
